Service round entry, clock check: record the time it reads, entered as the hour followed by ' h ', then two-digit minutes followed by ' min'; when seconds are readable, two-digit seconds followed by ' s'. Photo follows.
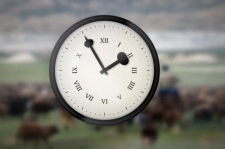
1 h 55 min
